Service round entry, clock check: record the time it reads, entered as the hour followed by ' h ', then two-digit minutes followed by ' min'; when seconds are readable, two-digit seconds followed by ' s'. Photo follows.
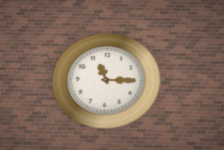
11 h 15 min
